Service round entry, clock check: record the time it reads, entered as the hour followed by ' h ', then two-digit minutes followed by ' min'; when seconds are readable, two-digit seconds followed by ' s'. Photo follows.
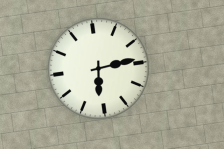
6 h 14 min
